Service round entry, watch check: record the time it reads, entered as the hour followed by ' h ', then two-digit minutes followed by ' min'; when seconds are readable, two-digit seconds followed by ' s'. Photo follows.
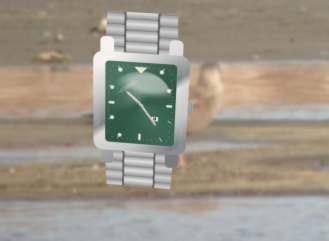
10 h 24 min
